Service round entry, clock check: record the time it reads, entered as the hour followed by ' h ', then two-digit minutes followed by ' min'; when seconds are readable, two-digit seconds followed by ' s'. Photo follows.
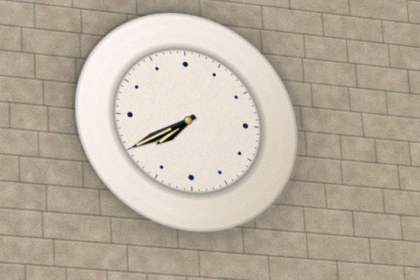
7 h 40 min
